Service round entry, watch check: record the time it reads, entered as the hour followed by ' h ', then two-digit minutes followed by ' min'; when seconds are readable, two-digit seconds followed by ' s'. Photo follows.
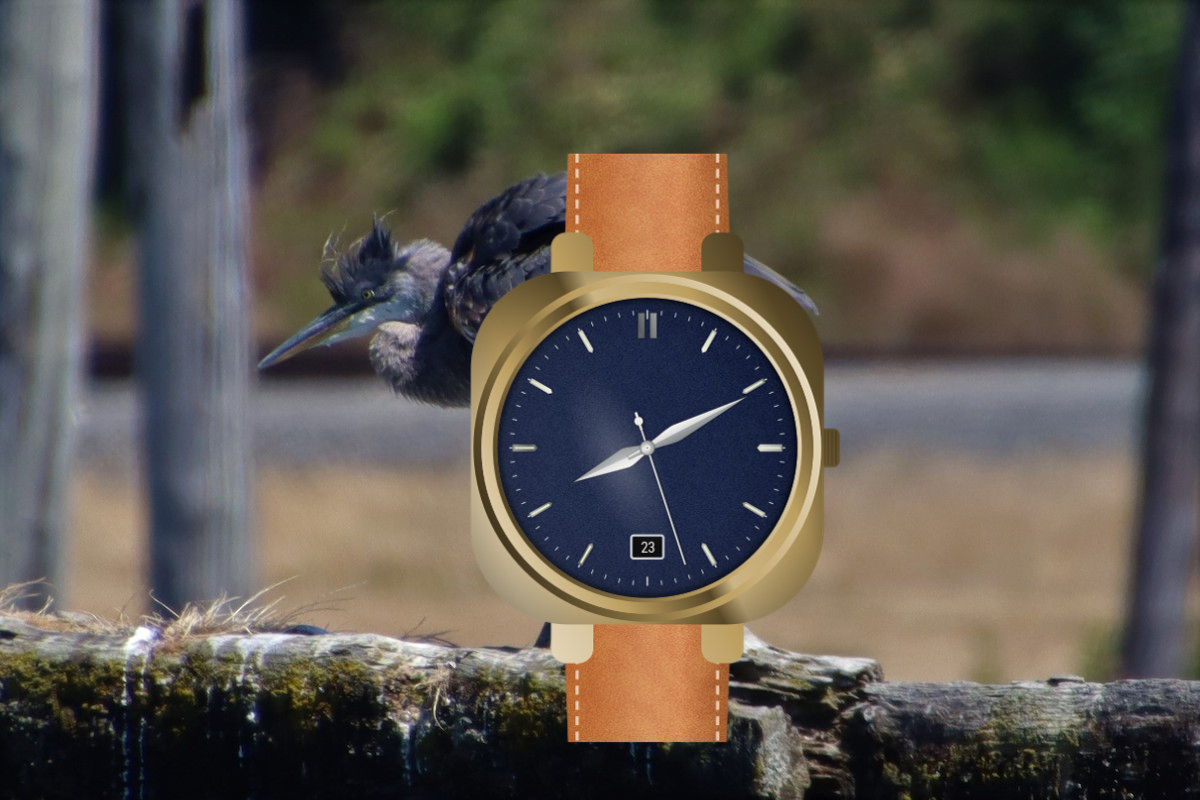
8 h 10 min 27 s
